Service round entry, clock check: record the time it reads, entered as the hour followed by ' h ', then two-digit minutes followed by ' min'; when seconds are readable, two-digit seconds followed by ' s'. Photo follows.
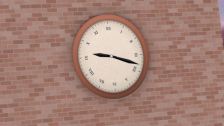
9 h 18 min
